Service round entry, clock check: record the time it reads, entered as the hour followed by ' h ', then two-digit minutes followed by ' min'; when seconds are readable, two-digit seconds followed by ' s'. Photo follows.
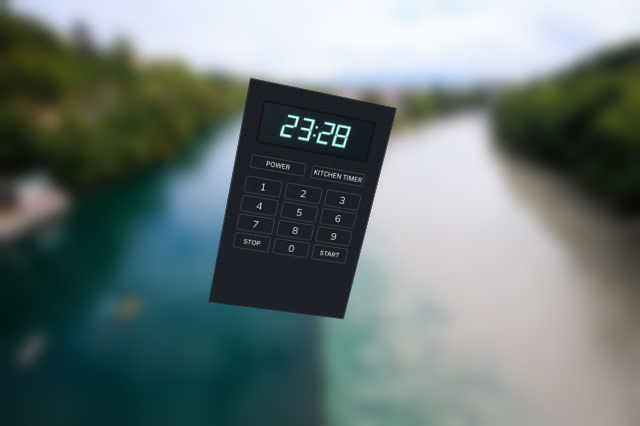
23 h 28 min
